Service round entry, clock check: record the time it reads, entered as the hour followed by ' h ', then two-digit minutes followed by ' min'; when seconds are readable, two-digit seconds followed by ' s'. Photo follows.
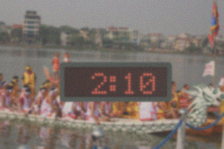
2 h 10 min
